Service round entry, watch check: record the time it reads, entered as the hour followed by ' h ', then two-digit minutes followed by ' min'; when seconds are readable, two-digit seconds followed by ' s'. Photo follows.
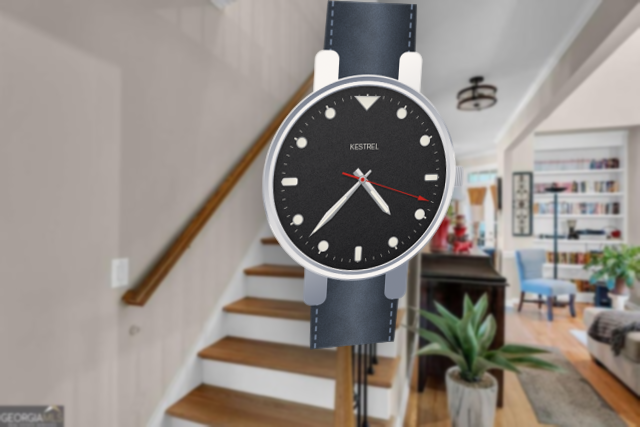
4 h 37 min 18 s
